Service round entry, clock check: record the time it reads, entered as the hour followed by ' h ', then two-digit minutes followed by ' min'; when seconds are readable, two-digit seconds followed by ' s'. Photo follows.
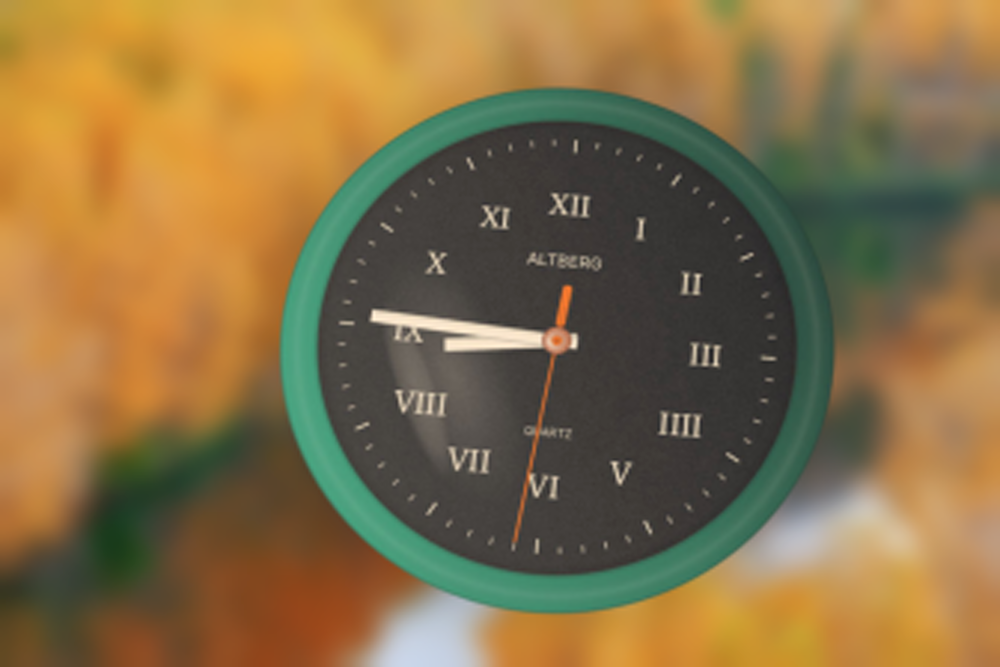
8 h 45 min 31 s
